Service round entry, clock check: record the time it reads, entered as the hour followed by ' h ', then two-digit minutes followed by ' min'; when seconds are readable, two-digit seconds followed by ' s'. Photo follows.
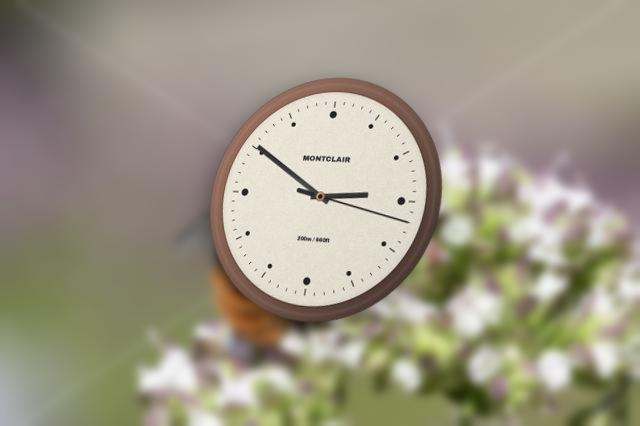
2 h 50 min 17 s
